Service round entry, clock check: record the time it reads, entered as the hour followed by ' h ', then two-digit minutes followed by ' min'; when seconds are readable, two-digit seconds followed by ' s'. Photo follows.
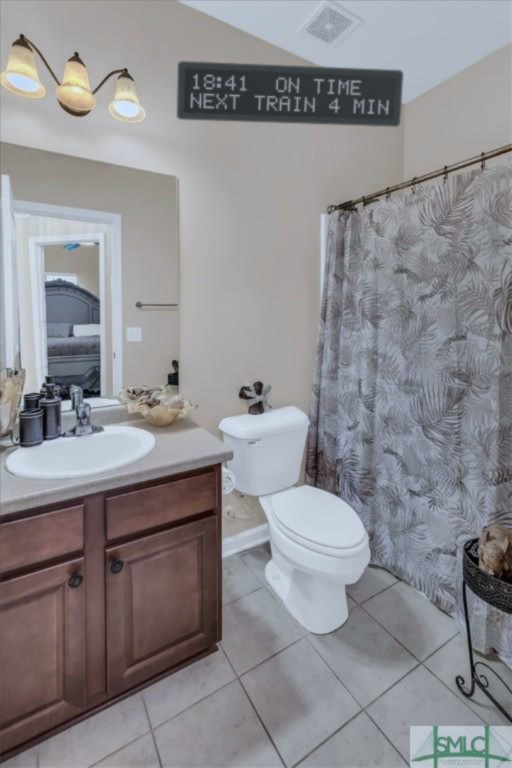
18 h 41 min
